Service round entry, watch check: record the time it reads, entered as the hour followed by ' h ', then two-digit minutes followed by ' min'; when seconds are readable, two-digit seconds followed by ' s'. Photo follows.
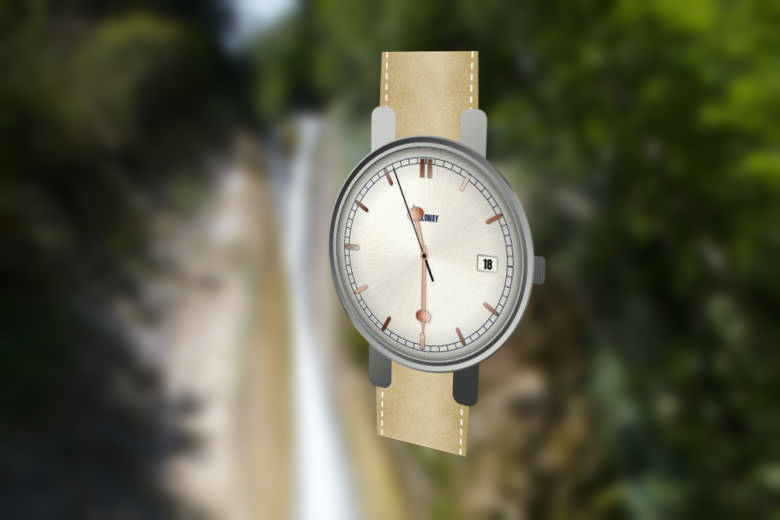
11 h 29 min 56 s
